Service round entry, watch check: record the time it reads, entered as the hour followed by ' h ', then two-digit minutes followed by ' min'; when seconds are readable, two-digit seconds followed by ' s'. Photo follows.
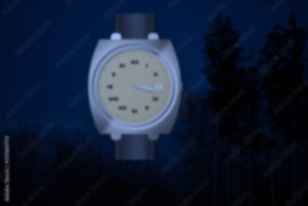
3 h 17 min
